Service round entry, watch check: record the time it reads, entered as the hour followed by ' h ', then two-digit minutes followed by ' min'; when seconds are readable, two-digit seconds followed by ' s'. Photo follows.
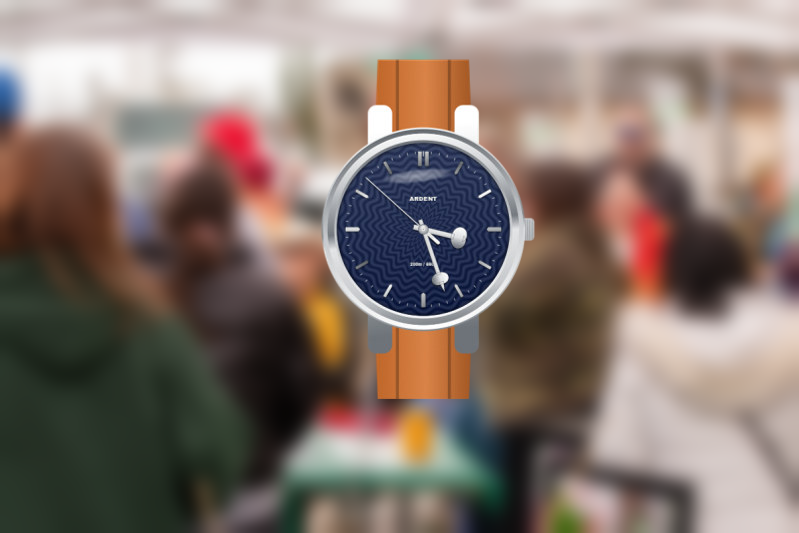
3 h 26 min 52 s
